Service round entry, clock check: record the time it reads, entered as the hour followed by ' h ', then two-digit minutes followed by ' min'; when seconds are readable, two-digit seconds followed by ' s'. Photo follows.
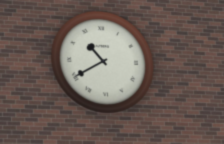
10 h 40 min
